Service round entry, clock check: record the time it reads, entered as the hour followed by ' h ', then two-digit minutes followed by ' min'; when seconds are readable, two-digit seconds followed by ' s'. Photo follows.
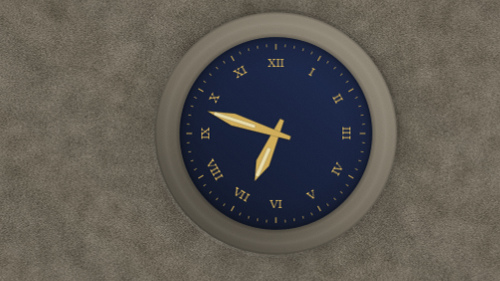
6 h 48 min
